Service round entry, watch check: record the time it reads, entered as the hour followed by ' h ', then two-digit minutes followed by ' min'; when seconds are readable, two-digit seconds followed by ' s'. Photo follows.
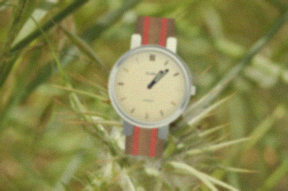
1 h 07 min
